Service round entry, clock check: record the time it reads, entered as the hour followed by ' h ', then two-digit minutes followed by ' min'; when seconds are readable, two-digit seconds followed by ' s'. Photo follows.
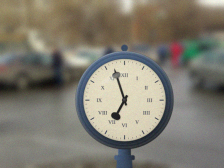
6 h 57 min
